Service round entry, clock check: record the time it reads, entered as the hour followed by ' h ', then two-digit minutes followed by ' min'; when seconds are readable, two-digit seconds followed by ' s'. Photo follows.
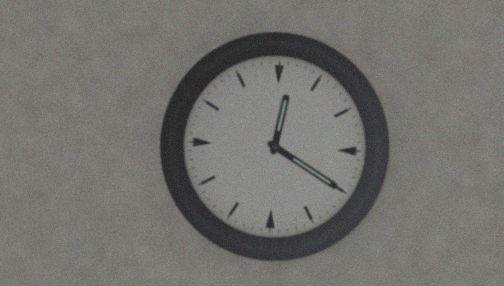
12 h 20 min
